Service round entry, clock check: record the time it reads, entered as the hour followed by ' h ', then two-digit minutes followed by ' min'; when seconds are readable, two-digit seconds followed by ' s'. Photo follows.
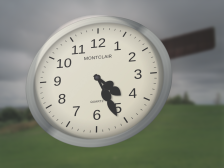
4 h 26 min
